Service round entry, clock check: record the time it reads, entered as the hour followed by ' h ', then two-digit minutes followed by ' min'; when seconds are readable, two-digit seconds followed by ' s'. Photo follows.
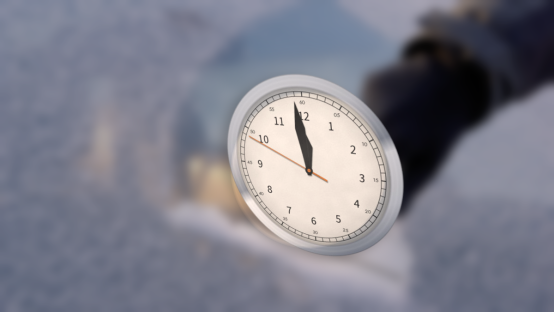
11 h 58 min 49 s
